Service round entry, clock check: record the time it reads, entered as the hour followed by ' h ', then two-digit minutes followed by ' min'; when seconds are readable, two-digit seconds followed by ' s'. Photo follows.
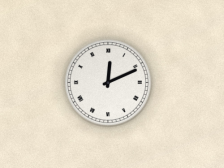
12 h 11 min
